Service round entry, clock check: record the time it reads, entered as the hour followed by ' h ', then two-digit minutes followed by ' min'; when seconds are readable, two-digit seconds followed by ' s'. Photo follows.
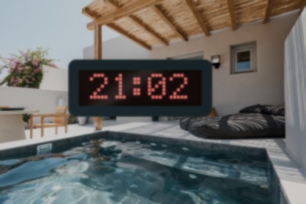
21 h 02 min
